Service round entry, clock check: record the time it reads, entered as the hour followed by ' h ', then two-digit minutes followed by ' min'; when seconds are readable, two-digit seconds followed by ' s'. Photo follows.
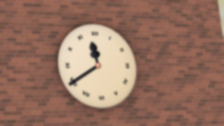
11 h 40 min
